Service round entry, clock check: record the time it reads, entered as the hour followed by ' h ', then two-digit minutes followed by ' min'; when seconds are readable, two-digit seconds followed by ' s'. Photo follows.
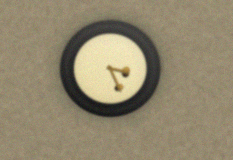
3 h 26 min
